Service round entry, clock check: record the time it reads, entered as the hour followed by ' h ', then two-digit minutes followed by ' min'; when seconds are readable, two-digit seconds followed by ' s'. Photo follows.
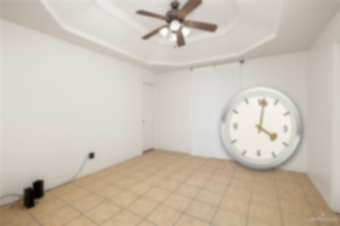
4 h 01 min
